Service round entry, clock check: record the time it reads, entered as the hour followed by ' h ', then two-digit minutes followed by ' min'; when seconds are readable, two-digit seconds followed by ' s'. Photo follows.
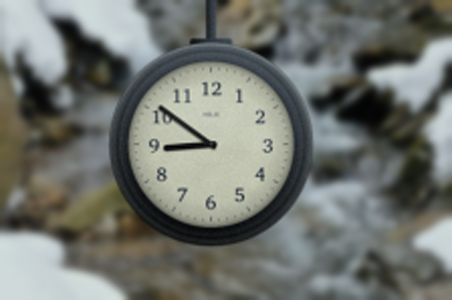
8 h 51 min
